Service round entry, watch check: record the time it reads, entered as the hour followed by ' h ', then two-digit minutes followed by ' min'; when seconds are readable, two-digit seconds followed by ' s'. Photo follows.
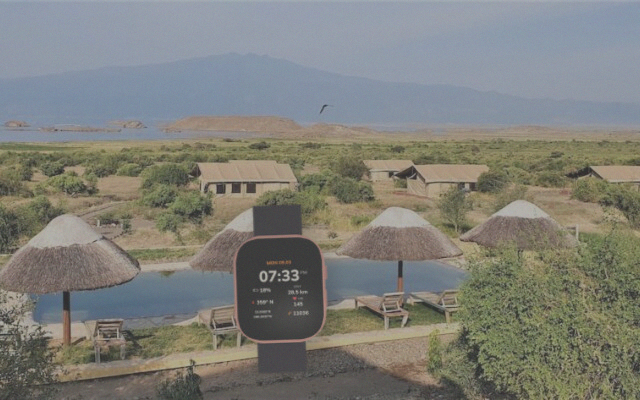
7 h 33 min
